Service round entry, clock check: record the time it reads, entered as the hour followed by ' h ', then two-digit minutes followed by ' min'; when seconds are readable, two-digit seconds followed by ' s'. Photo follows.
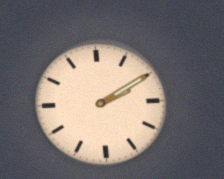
2 h 10 min
